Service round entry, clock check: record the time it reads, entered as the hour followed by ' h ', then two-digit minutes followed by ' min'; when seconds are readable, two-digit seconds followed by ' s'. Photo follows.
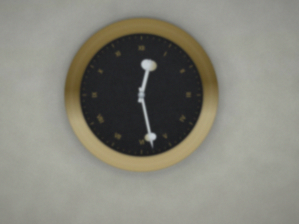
12 h 28 min
